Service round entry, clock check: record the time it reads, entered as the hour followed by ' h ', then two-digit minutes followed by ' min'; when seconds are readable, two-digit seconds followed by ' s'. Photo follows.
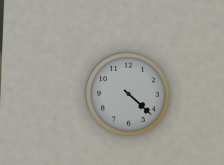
4 h 22 min
